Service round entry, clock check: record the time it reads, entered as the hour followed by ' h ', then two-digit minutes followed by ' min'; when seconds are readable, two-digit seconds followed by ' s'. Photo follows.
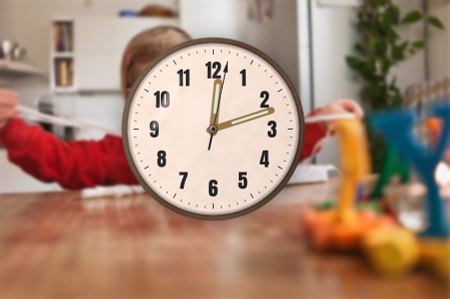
12 h 12 min 02 s
